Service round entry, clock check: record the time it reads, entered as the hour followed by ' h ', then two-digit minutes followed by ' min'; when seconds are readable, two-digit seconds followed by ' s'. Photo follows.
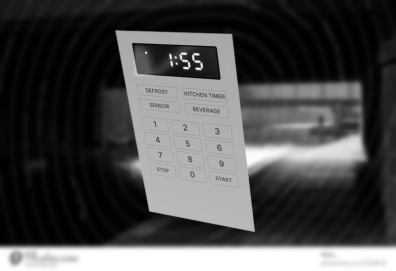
1 h 55 min
